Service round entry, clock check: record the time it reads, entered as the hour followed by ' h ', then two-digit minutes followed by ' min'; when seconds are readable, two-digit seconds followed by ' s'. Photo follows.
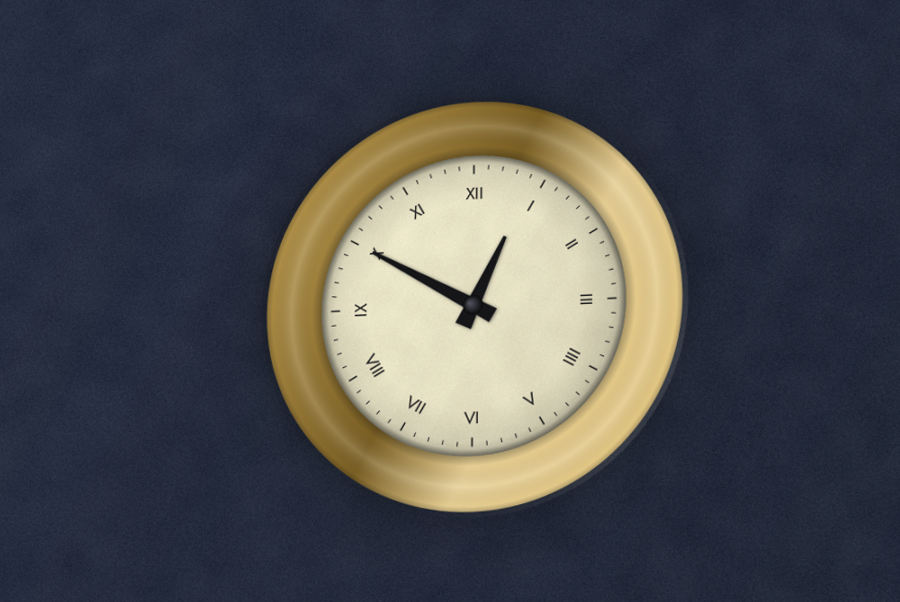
12 h 50 min
